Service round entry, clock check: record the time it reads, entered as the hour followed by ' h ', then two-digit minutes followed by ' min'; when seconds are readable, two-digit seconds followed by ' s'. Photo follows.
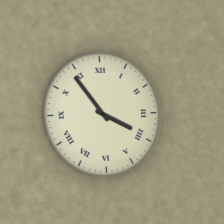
3 h 54 min
